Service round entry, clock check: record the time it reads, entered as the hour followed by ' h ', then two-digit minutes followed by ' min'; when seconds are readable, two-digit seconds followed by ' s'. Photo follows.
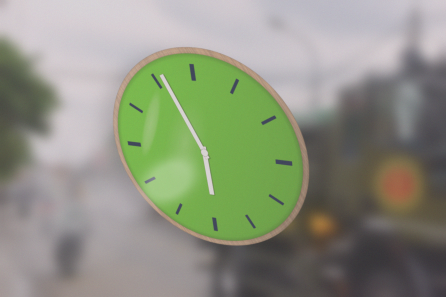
5 h 56 min
